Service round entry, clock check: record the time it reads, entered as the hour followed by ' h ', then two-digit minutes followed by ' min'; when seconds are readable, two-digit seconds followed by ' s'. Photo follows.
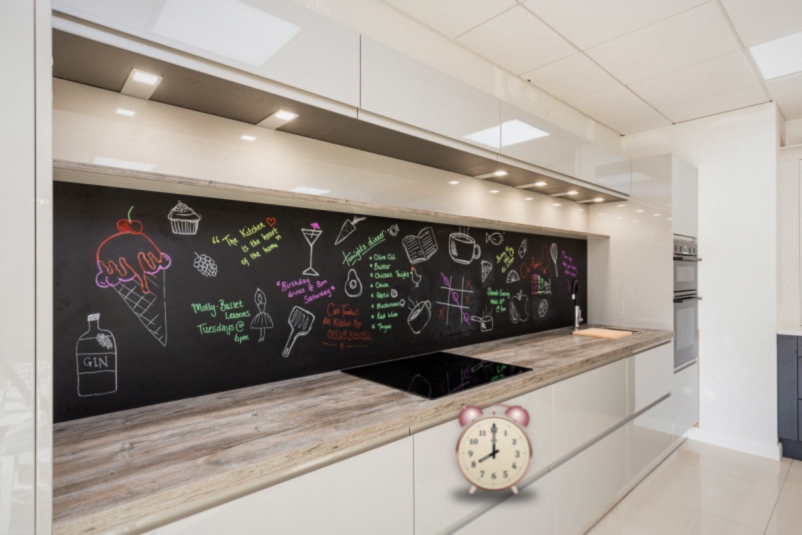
8 h 00 min
